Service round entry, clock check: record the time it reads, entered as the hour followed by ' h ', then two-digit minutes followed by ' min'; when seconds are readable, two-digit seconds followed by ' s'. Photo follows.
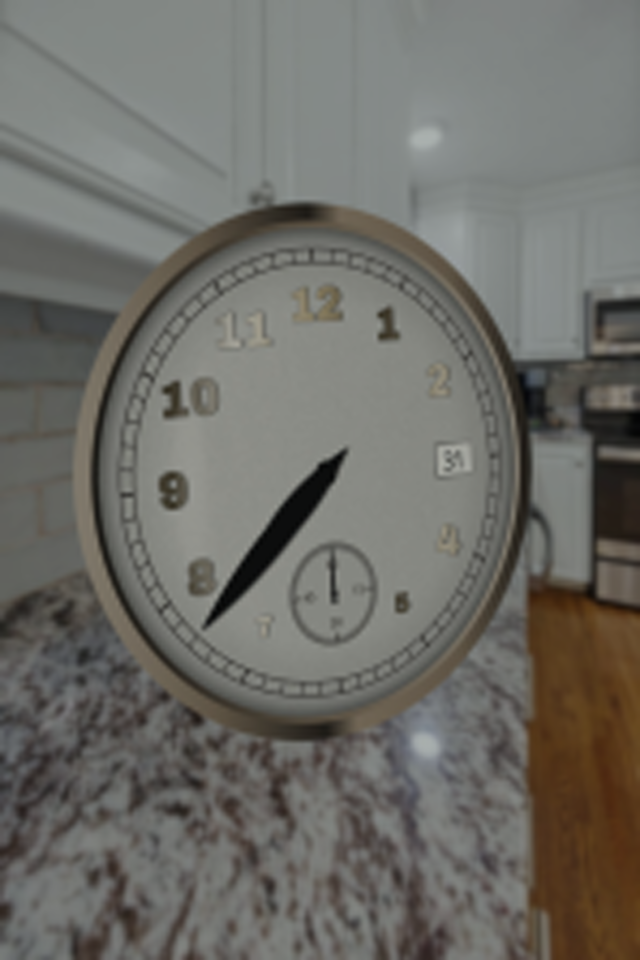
7 h 38 min
